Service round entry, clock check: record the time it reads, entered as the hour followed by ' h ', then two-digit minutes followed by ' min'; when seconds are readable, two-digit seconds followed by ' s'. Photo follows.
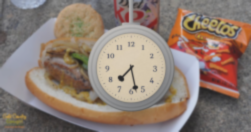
7 h 28 min
